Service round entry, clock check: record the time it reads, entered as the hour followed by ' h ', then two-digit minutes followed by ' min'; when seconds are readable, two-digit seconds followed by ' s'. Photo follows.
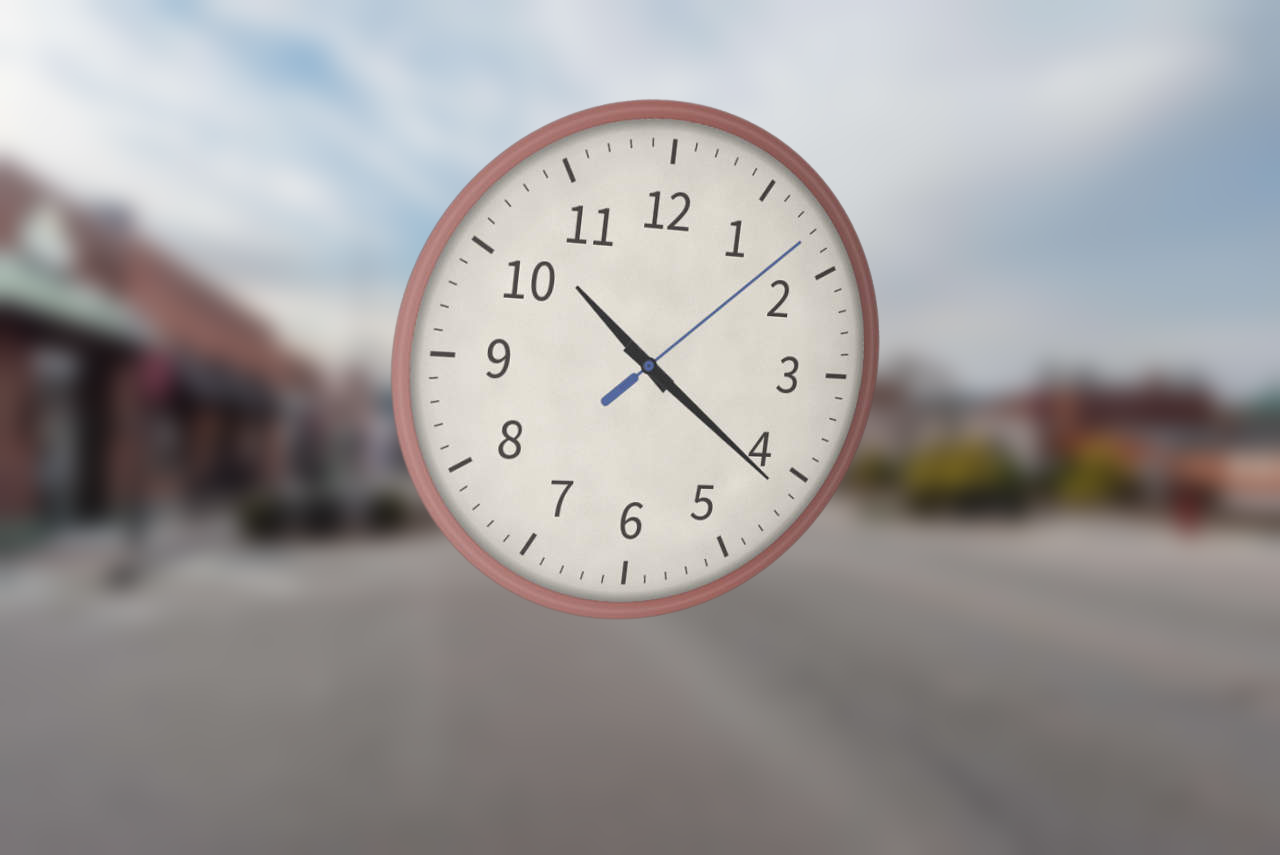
10 h 21 min 08 s
